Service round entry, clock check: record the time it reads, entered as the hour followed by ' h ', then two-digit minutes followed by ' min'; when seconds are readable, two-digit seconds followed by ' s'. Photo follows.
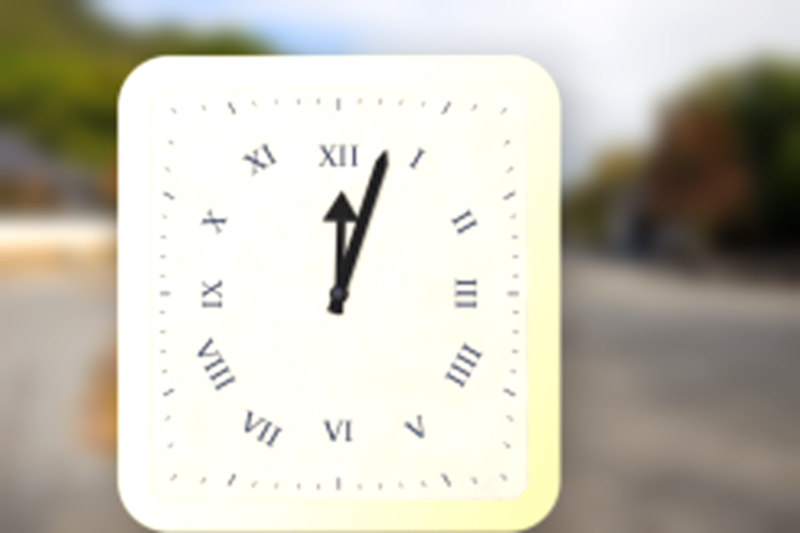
12 h 03 min
